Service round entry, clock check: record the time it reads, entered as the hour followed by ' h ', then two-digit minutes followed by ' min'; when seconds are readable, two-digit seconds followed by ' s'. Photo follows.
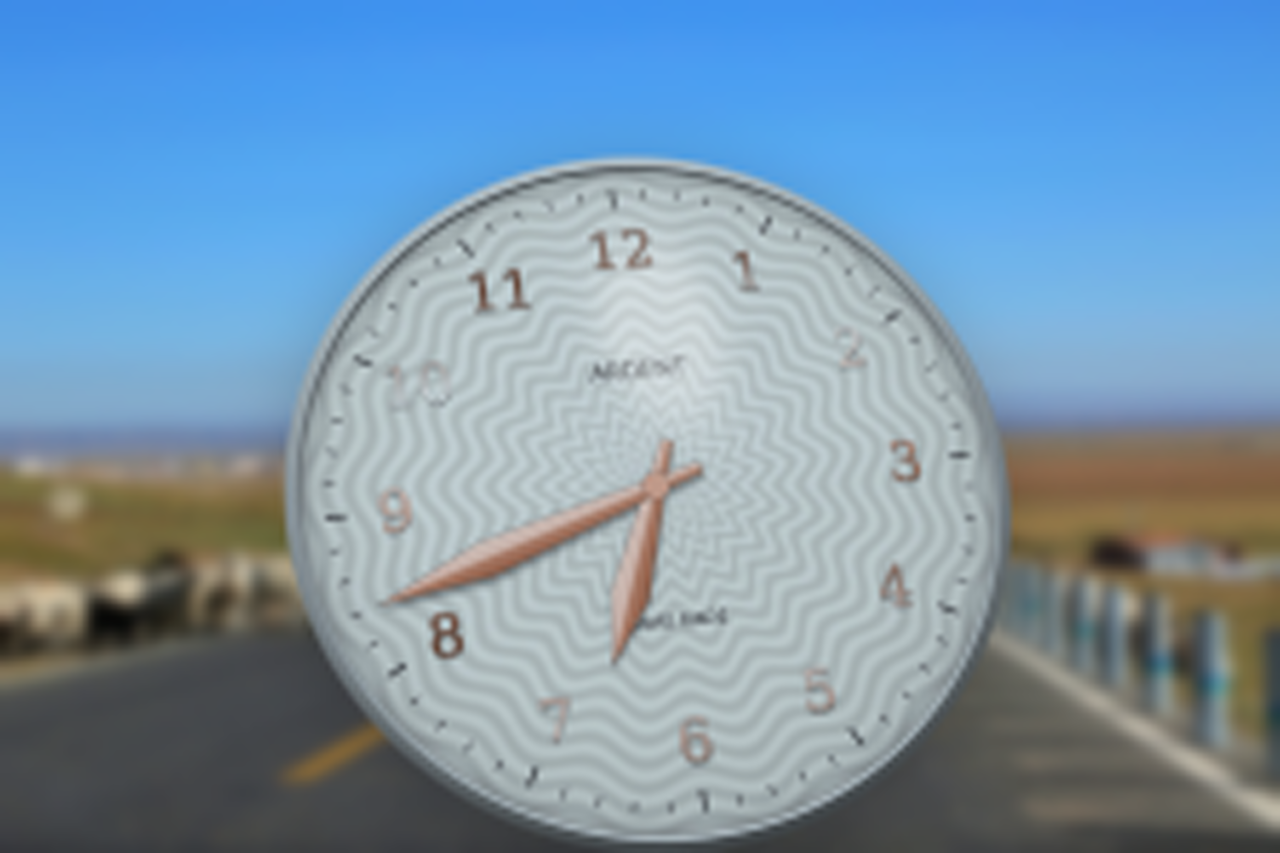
6 h 42 min
